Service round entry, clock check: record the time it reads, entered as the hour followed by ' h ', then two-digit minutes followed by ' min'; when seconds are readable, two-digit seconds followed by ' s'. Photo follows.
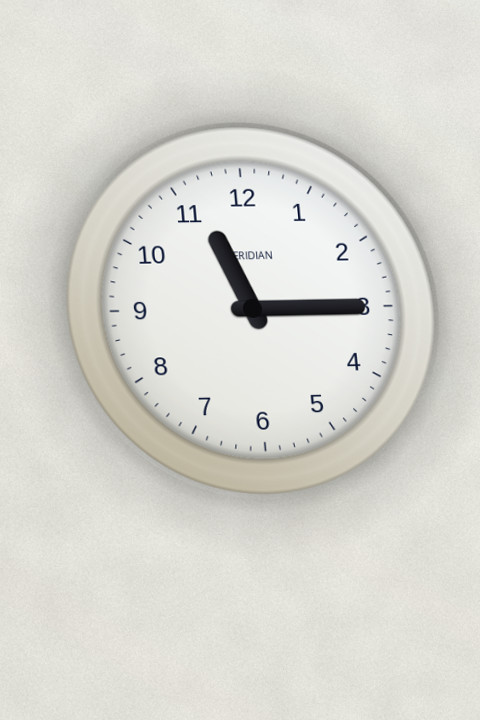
11 h 15 min
